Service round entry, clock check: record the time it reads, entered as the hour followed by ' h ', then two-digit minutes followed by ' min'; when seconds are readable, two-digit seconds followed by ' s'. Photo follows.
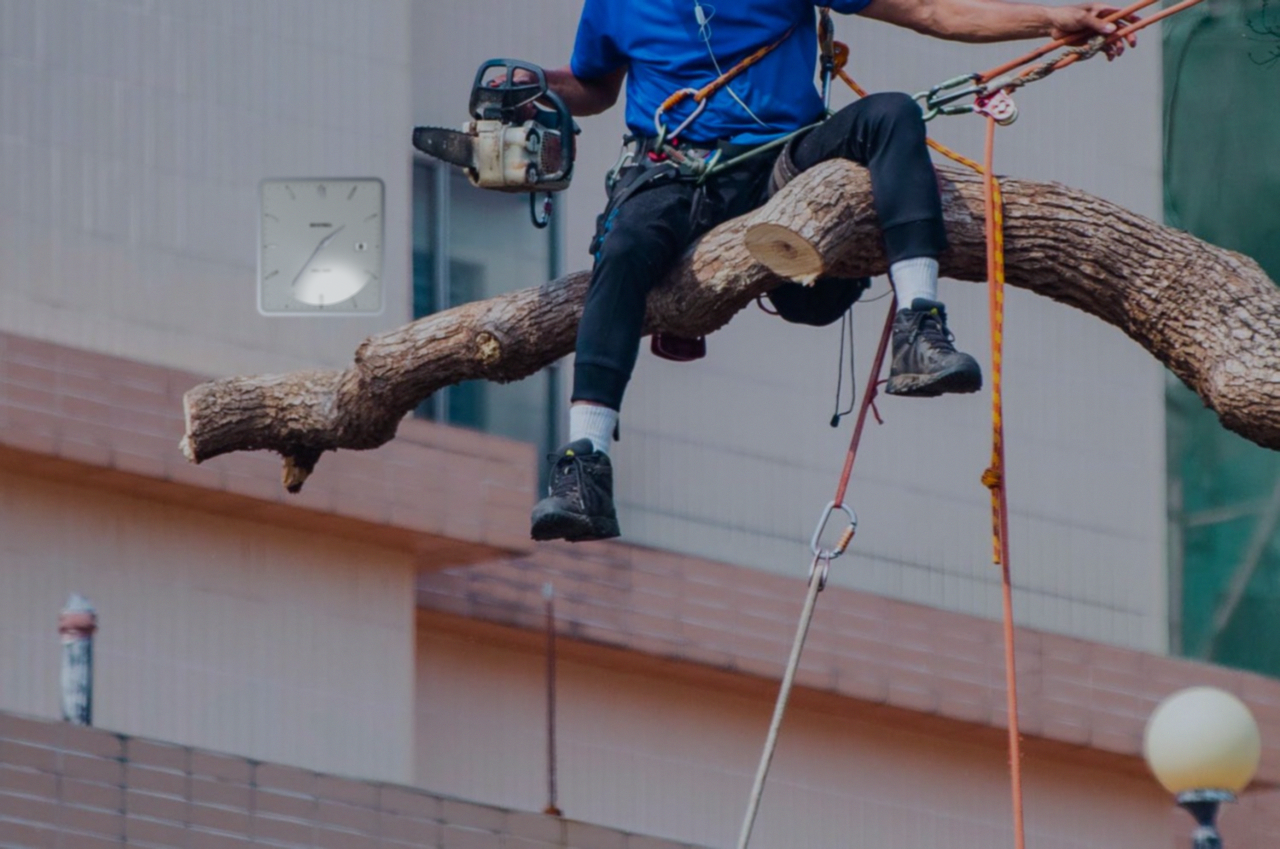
1 h 36 min
